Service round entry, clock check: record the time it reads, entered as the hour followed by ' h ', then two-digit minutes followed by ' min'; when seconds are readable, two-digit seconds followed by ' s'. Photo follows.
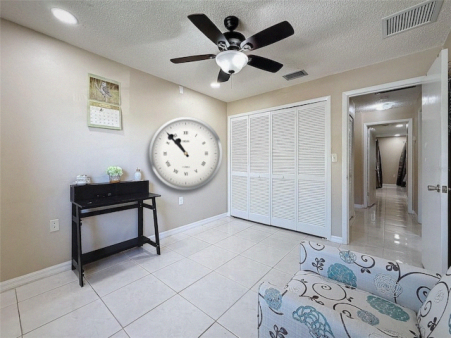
10 h 53 min
